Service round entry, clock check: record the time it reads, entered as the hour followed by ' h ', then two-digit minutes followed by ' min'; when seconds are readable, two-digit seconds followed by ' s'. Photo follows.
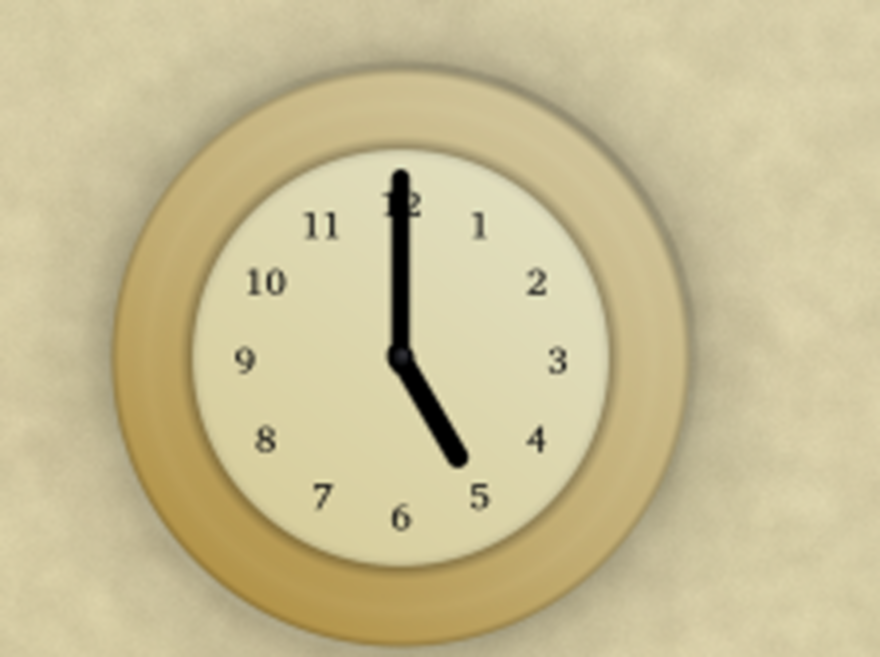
5 h 00 min
